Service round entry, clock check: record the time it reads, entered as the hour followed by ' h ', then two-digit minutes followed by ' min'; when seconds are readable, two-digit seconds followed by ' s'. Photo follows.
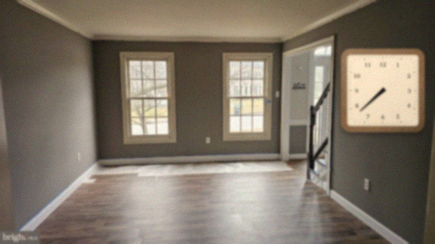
7 h 38 min
